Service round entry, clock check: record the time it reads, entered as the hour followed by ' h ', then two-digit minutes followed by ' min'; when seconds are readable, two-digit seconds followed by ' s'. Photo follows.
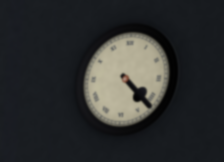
4 h 22 min
